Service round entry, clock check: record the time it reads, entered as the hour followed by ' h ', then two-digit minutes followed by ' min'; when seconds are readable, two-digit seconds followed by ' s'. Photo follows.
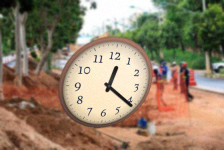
12 h 21 min
